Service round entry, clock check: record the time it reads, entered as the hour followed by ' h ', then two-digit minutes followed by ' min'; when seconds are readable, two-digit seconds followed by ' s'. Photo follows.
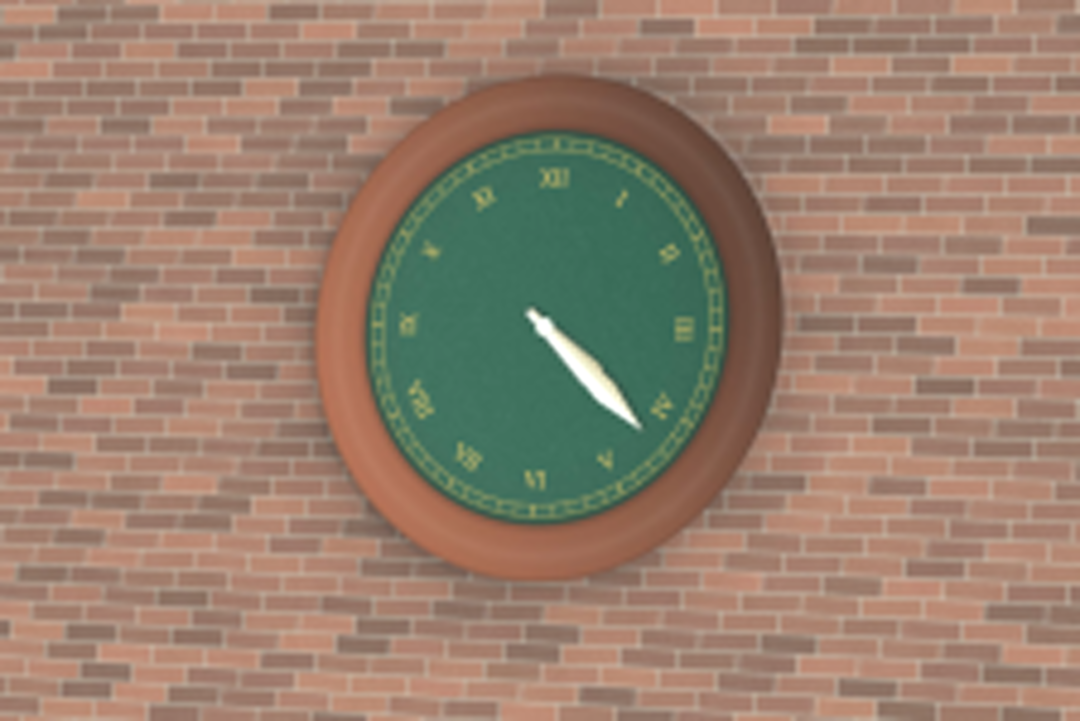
4 h 22 min
